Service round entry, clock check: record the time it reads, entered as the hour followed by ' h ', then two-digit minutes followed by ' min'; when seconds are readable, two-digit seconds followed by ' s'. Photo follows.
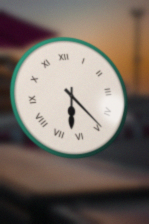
6 h 24 min
